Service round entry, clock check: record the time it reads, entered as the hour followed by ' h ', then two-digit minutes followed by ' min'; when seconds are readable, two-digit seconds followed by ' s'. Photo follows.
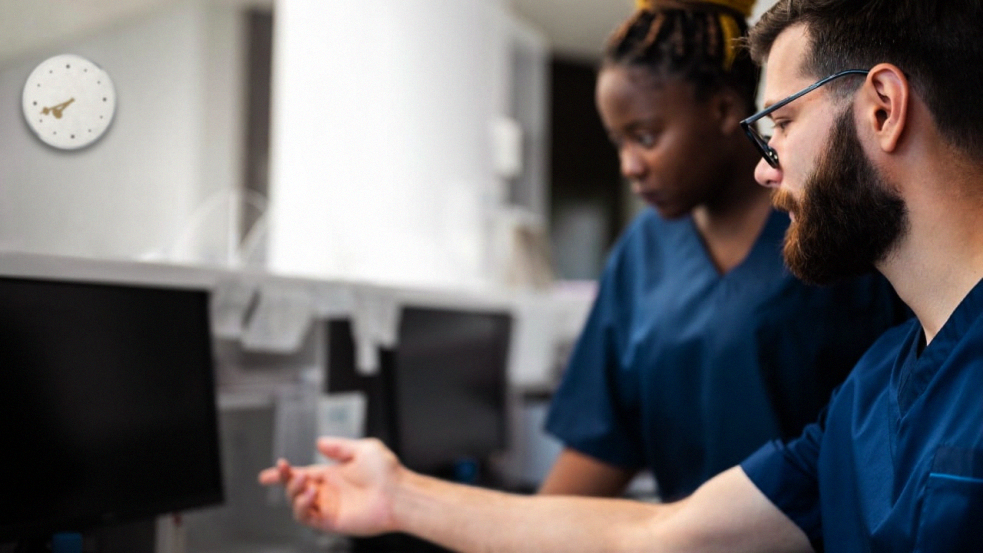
7 h 42 min
